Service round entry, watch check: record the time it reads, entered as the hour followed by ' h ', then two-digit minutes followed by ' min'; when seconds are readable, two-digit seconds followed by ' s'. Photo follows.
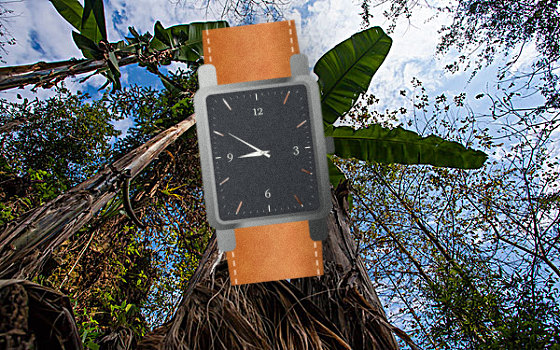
8 h 51 min
